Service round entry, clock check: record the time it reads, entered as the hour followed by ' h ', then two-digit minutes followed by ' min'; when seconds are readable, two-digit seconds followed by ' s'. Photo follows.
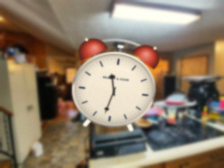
11 h 32 min
